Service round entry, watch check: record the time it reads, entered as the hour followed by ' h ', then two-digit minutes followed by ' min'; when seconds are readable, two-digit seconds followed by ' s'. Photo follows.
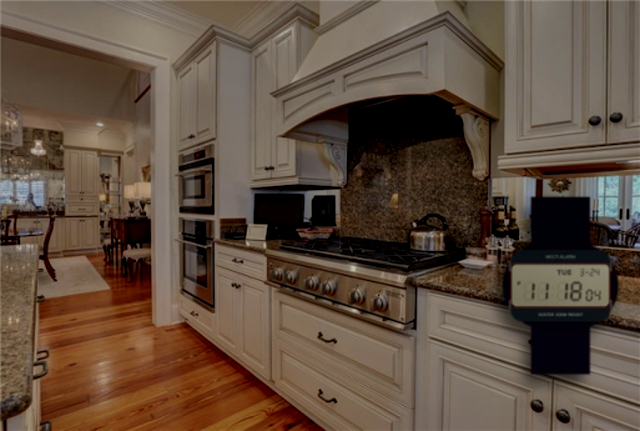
11 h 18 min 04 s
